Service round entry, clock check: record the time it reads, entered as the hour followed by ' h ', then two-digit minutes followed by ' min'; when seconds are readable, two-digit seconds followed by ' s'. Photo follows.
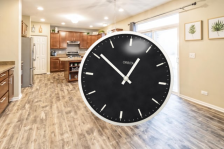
12 h 51 min
